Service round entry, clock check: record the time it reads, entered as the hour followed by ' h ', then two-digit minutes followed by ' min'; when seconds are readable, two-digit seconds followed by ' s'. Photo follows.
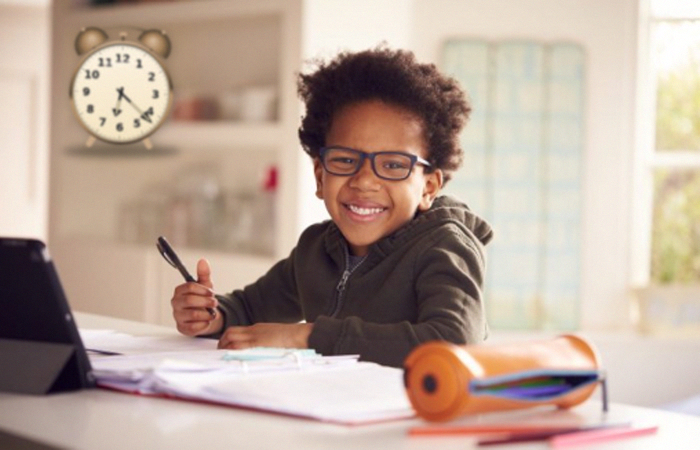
6 h 22 min
